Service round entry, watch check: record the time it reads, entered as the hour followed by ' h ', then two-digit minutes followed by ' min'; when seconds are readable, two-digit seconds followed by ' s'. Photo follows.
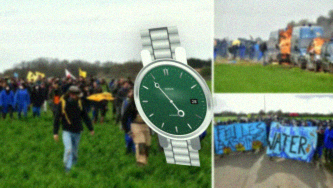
4 h 54 min
